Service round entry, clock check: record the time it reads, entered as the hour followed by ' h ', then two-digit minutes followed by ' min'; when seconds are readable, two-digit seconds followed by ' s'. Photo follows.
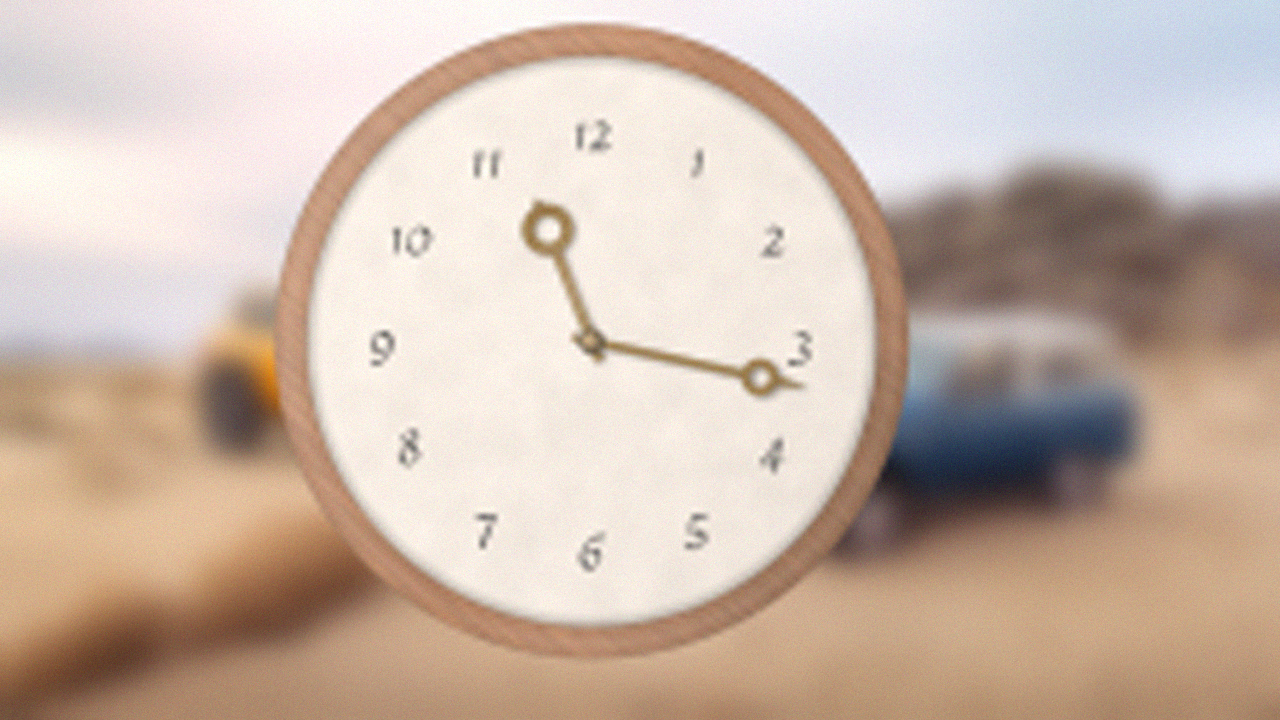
11 h 17 min
